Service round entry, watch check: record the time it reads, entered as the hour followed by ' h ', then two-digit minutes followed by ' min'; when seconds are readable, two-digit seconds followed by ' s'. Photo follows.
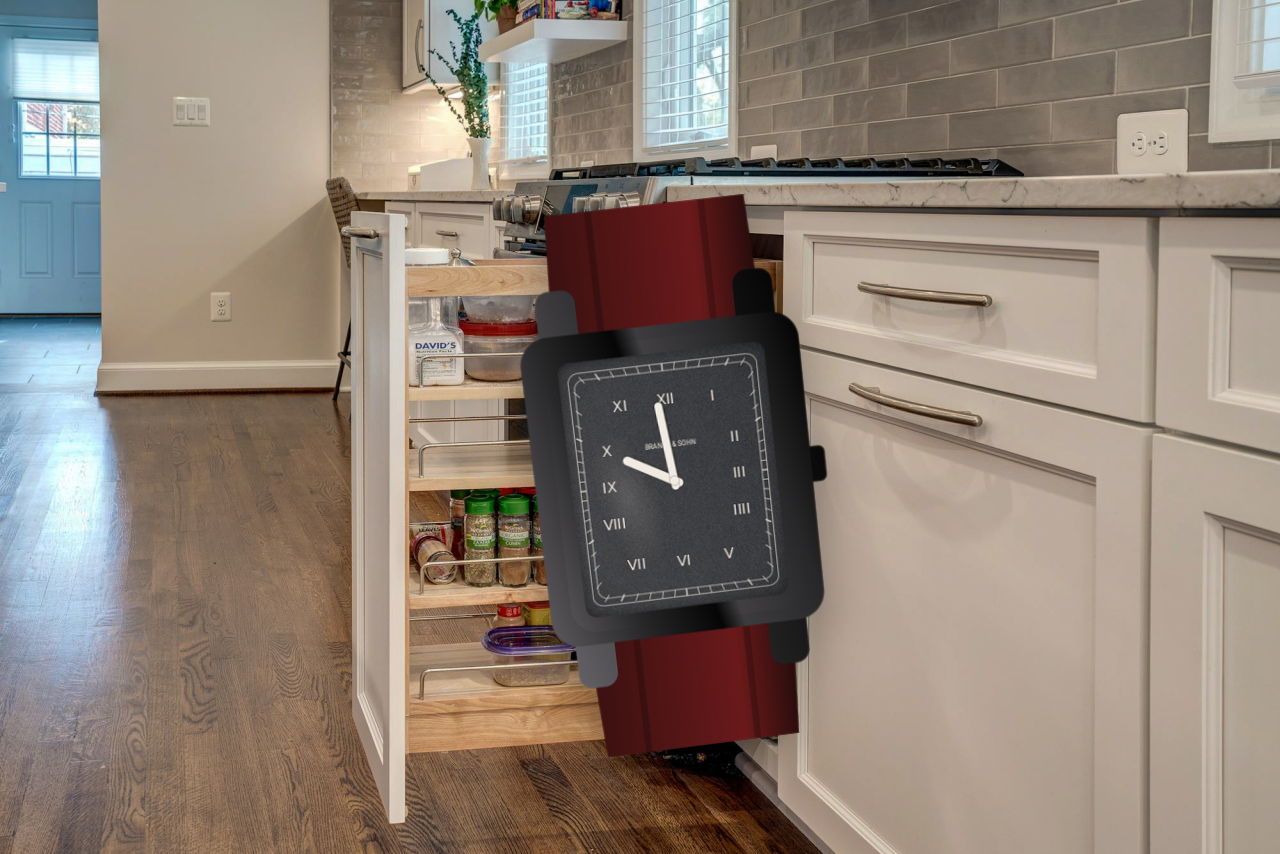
9 h 59 min
